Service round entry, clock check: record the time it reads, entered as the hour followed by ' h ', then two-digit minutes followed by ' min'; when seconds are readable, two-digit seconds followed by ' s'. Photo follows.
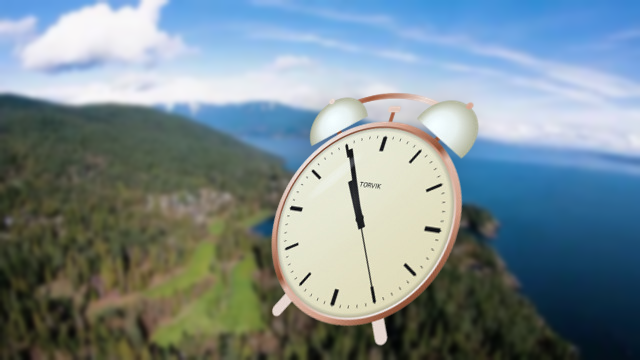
10 h 55 min 25 s
